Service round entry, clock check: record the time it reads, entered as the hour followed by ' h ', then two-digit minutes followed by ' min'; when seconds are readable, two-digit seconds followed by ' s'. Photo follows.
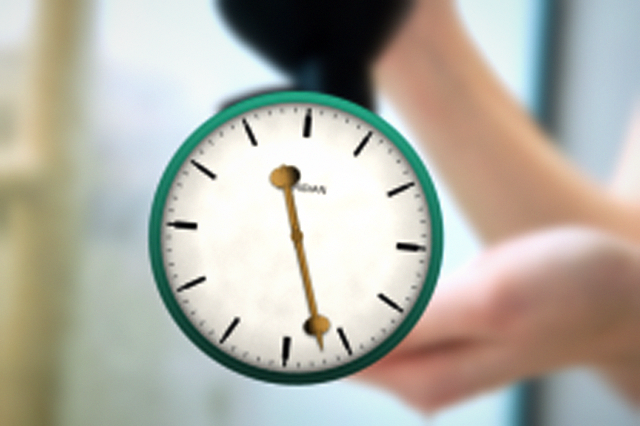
11 h 27 min
